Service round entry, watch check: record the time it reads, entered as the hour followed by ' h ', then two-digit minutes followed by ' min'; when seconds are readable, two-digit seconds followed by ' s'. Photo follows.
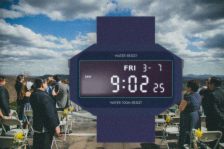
9 h 02 min 25 s
